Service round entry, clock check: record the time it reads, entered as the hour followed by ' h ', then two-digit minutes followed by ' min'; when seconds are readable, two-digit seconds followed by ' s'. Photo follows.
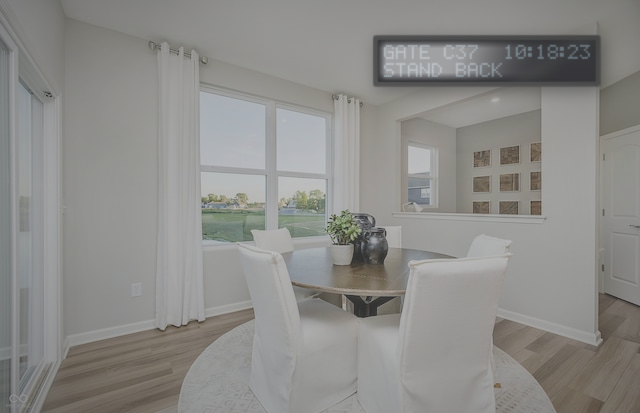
10 h 18 min 23 s
